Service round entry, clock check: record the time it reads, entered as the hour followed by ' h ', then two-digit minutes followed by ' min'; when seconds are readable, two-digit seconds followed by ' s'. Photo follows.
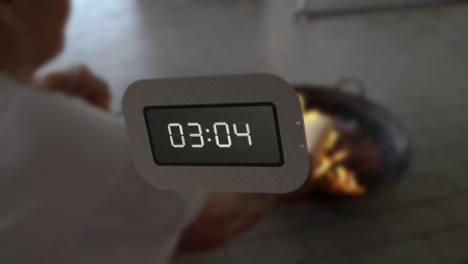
3 h 04 min
